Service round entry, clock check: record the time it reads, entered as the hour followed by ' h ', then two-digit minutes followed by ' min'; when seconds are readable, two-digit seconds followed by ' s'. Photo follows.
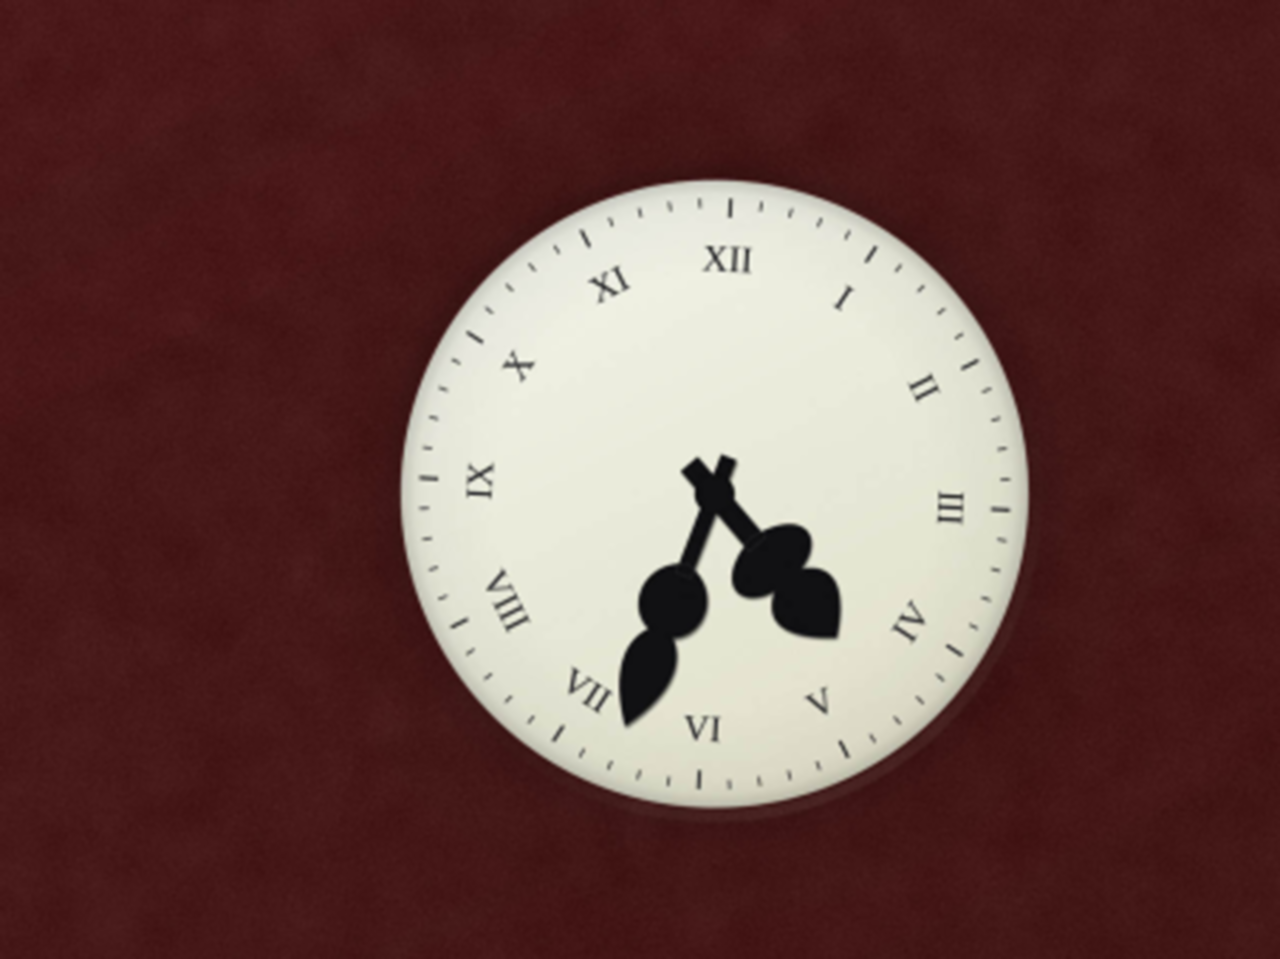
4 h 33 min
